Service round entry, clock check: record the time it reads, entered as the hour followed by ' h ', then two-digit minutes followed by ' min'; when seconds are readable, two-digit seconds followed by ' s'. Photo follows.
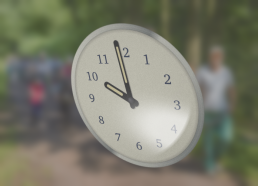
9 h 59 min
